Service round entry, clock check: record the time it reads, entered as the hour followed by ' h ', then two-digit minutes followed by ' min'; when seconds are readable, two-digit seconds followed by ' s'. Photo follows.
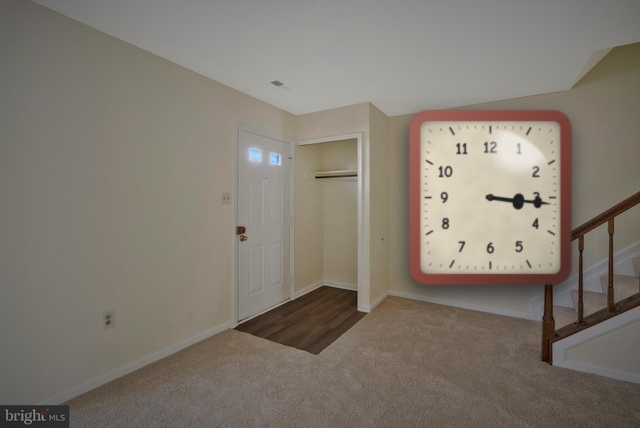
3 h 16 min
